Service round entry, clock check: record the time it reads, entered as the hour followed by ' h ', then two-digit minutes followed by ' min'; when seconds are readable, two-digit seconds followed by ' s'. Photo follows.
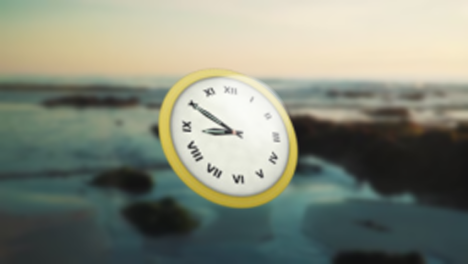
8 h 50 min
